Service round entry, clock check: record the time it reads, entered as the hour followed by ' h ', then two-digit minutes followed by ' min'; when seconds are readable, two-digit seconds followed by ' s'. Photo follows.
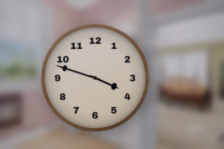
3 h 48 min
